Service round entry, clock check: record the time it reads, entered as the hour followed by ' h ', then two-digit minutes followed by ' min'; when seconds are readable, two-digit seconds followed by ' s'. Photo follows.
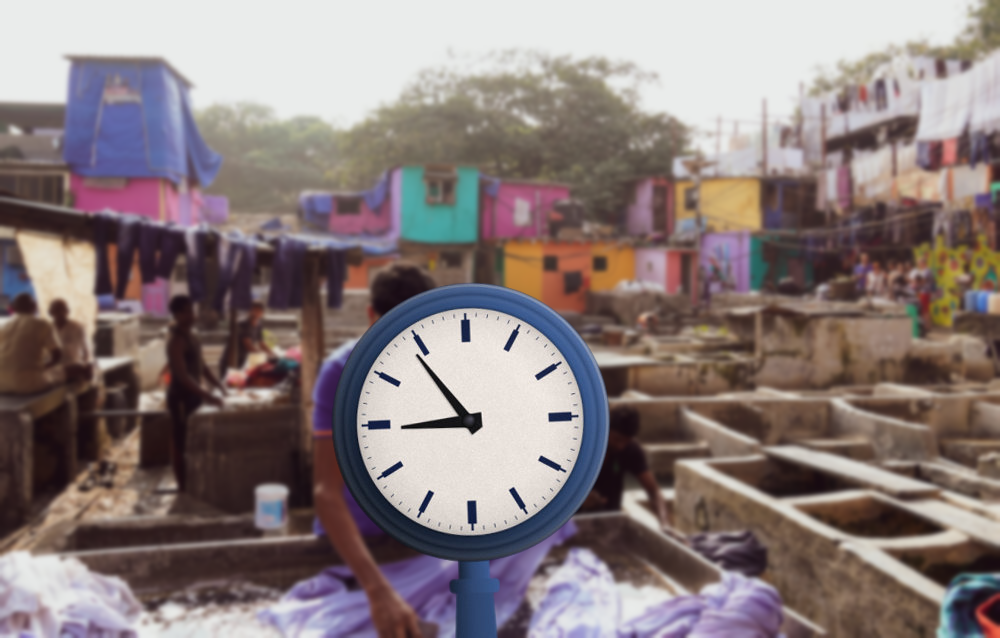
8 h 54 min
